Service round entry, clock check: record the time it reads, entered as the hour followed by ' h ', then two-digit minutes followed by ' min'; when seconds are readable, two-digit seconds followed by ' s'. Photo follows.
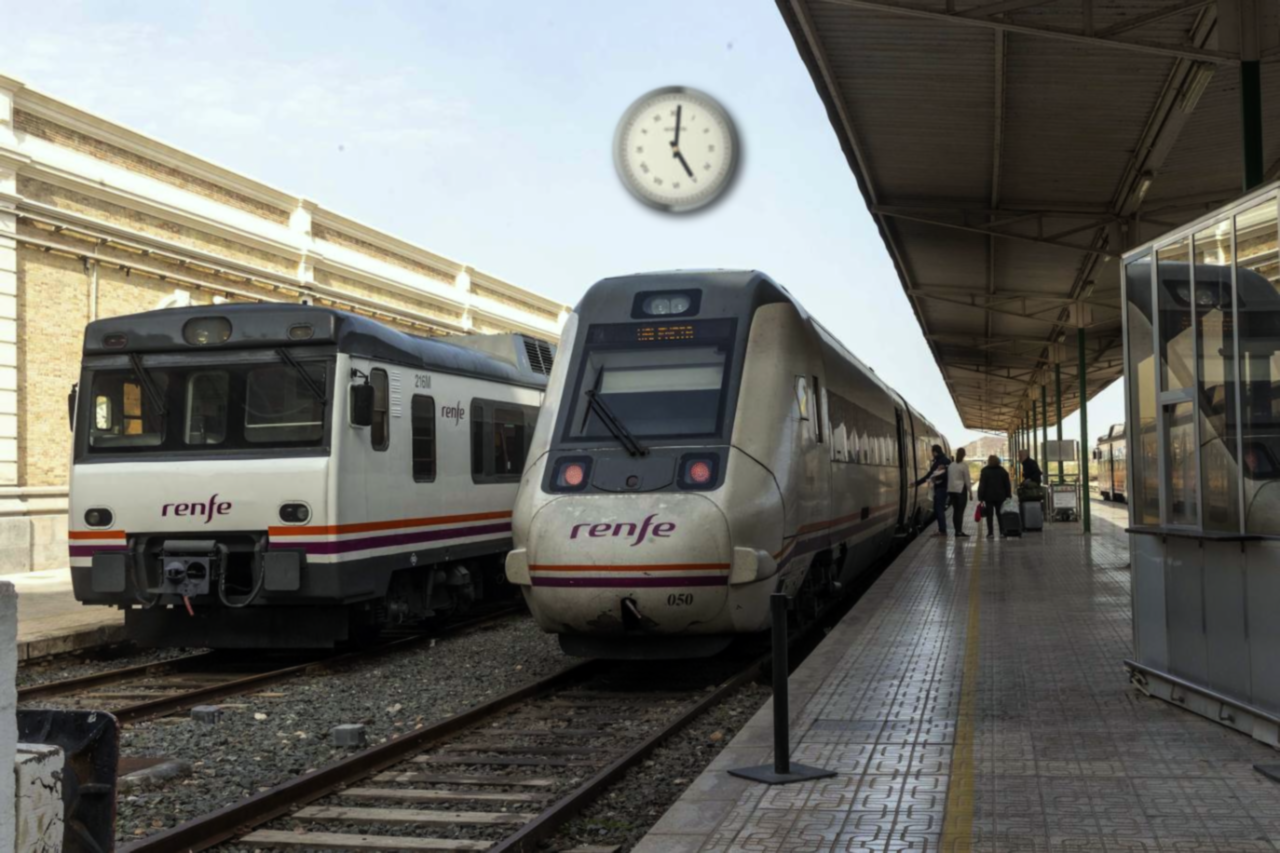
5 h 01 min
